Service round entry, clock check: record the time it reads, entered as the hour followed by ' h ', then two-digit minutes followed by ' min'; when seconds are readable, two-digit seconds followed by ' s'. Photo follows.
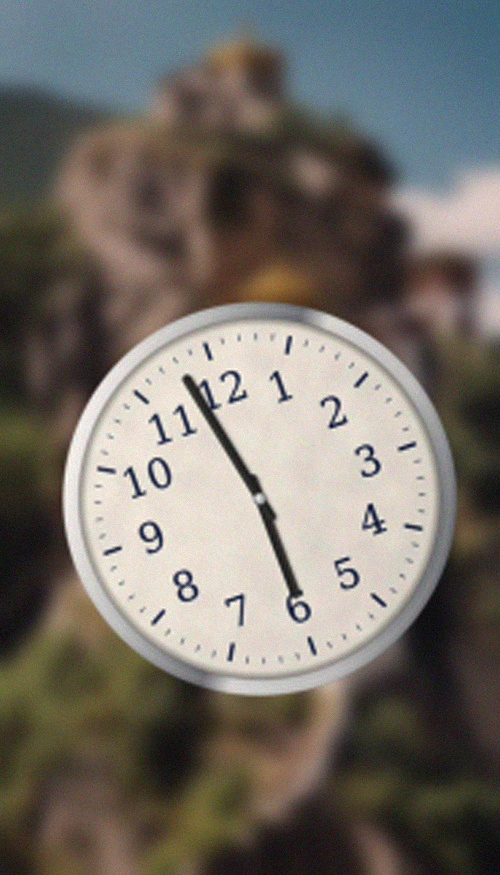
5 h 58 min
